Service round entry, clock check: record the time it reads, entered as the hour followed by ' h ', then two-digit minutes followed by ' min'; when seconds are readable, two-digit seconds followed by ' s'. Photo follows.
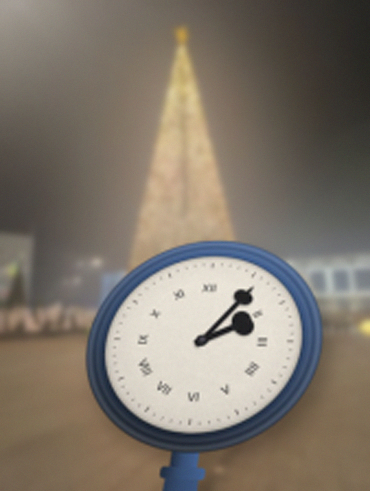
2 h 06 min
